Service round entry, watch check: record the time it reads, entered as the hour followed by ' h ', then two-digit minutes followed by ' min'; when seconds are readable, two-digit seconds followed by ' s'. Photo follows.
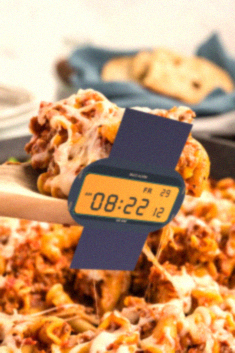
8 h 22 min 12 s
